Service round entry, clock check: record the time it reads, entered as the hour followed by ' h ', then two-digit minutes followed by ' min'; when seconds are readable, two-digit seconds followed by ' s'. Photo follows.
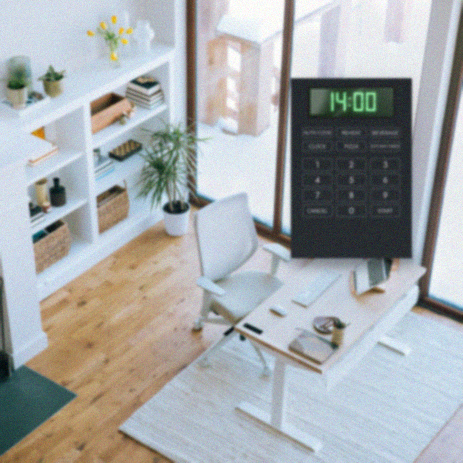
14 h 00 min
